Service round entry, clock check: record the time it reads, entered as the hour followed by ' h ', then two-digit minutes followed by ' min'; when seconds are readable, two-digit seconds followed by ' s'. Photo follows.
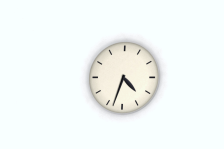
4 h 33 min
